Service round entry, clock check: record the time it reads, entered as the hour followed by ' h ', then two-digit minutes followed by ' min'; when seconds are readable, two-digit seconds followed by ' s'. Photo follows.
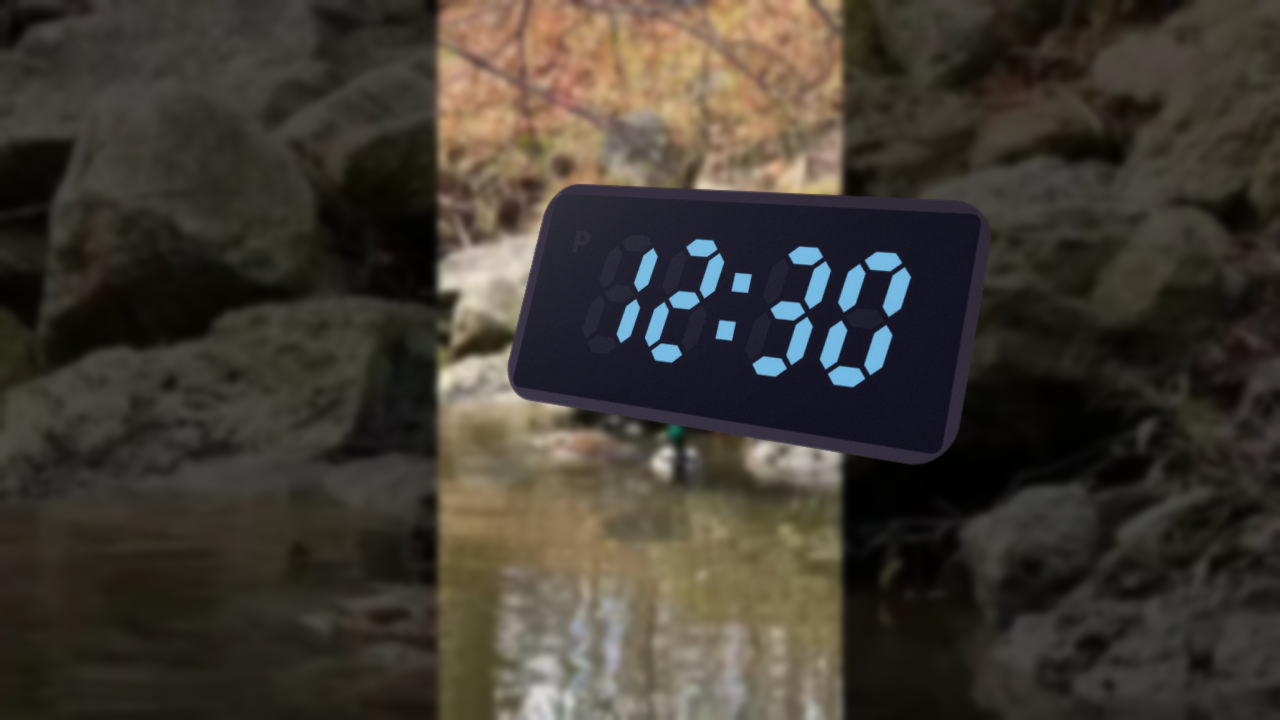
12 h 30 min
